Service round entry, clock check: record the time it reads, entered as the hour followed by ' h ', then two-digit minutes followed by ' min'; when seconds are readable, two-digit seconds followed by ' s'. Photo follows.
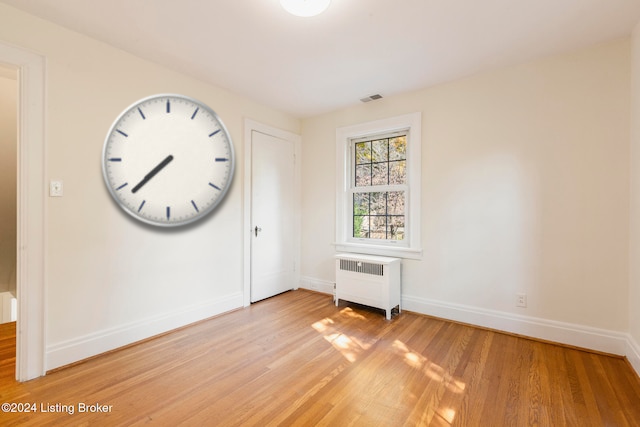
7 h 38 min
